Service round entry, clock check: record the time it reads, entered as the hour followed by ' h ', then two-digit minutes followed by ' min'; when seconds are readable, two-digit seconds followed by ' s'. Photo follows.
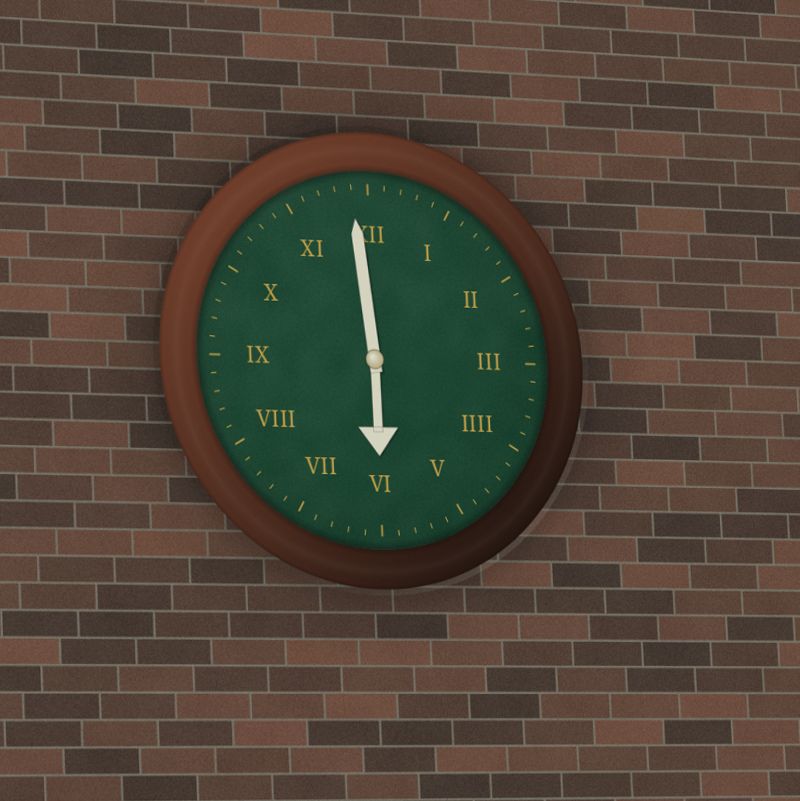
5 h 59 min
